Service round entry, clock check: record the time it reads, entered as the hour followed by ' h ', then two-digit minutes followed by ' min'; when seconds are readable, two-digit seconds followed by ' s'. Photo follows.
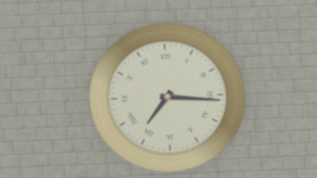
7 h 16 min
